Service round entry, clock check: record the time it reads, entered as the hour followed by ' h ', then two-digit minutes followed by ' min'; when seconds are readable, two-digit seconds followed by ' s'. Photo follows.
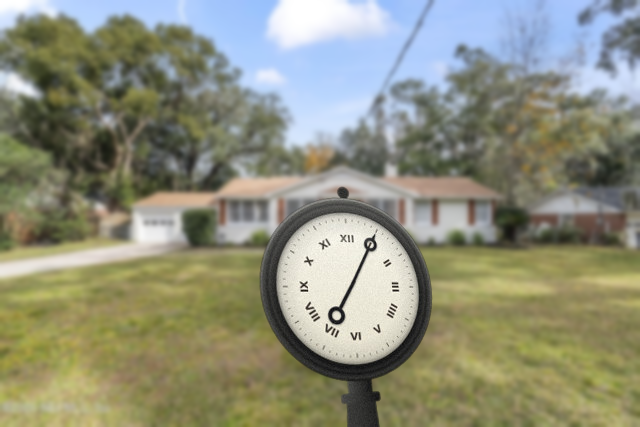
7 h 05 min
